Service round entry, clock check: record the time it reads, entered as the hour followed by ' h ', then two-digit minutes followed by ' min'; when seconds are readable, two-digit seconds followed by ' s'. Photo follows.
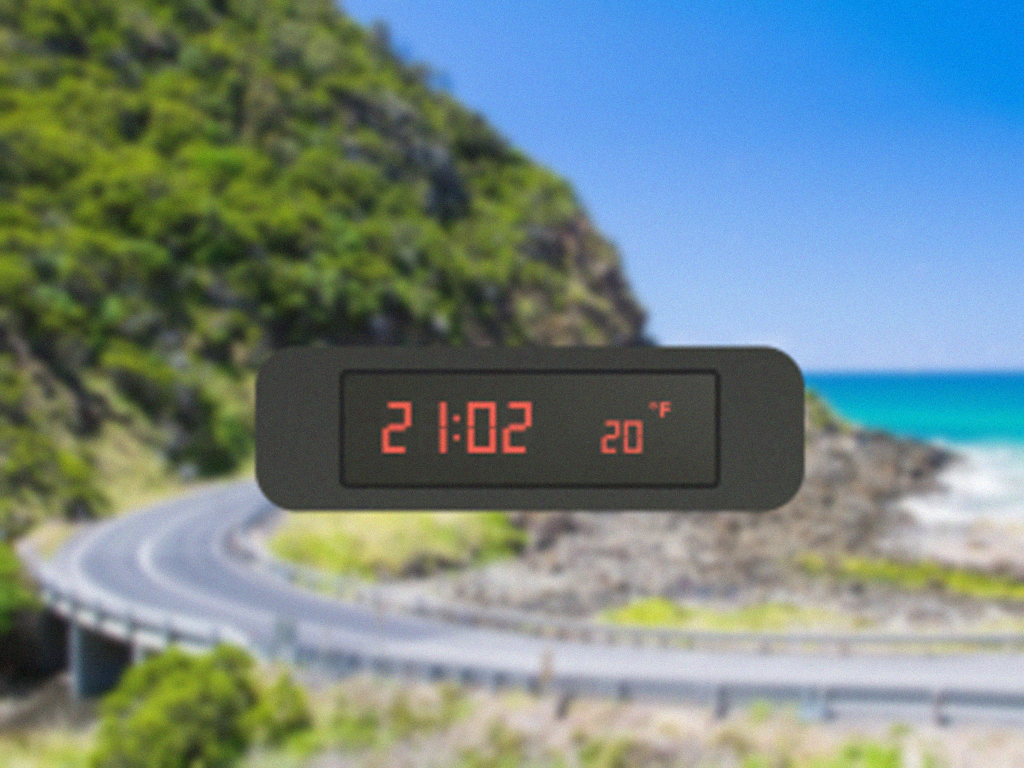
21 h 02 min
